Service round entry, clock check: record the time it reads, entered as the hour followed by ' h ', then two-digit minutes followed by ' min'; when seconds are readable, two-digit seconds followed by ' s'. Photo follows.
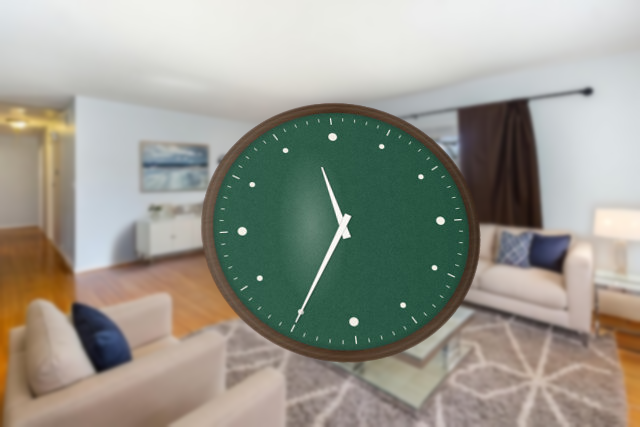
11 h 35 min
